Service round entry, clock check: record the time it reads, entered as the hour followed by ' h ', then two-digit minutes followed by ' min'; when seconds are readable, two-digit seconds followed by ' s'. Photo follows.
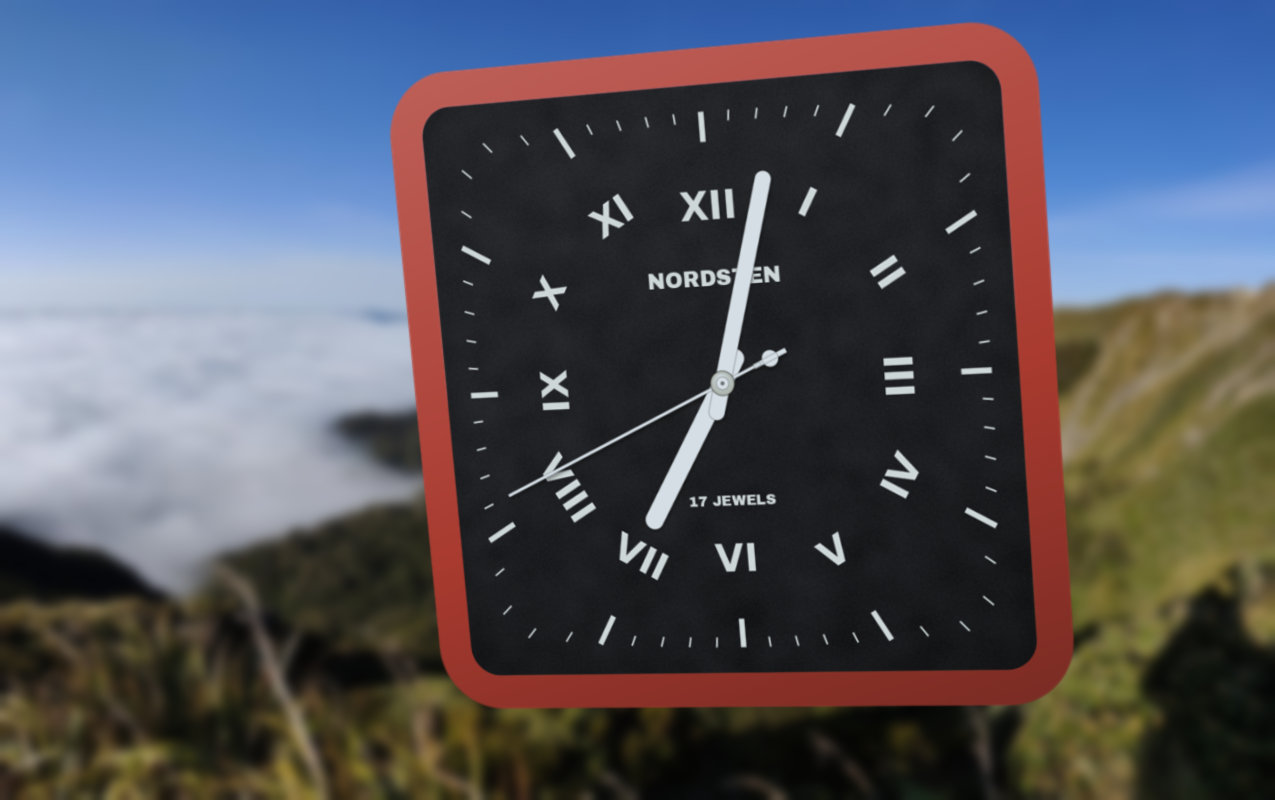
7 h 02 min 41 s
